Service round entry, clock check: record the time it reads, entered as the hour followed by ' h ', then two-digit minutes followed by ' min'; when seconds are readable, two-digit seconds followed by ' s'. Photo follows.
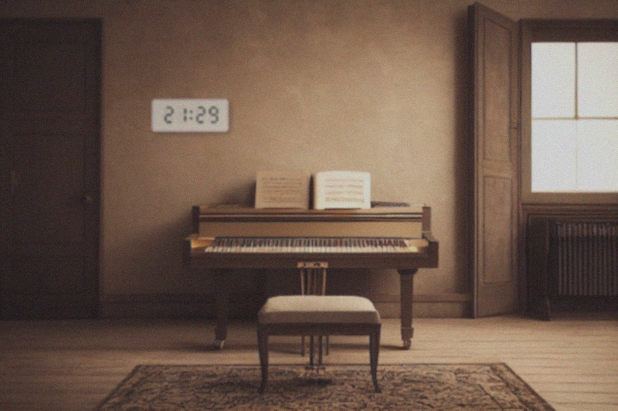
21 h 29 min
